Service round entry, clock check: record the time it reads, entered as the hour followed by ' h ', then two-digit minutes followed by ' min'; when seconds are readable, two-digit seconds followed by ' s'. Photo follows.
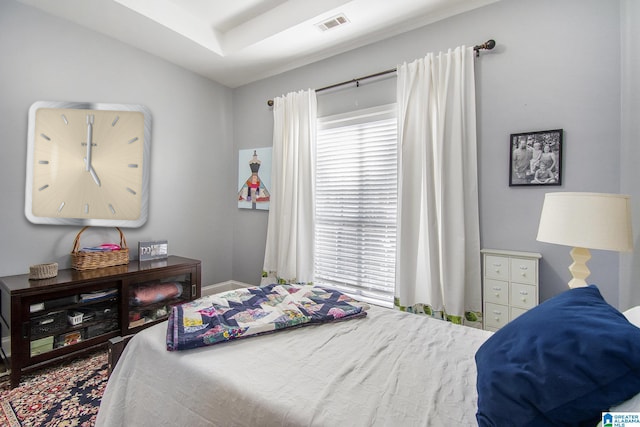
5 h 00 min
